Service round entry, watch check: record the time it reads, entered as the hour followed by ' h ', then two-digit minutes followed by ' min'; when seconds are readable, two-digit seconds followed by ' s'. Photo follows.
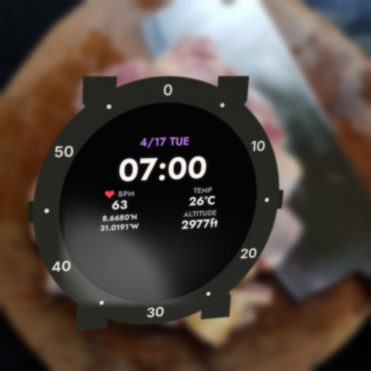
7 h 00 min
